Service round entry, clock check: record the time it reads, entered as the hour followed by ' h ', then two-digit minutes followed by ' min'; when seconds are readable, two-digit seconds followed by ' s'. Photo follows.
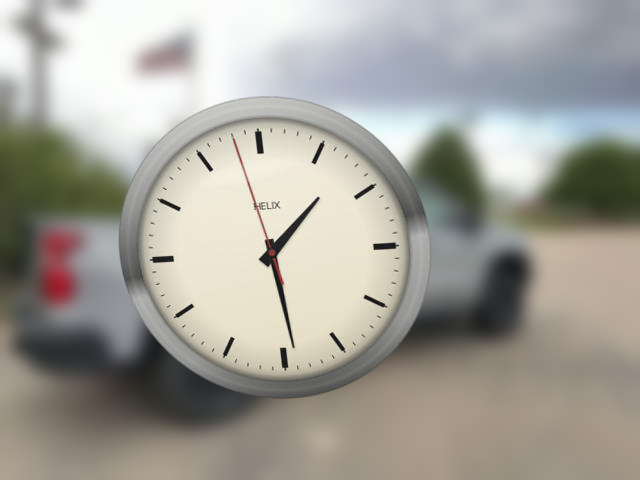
1 h 28 min 58 s
